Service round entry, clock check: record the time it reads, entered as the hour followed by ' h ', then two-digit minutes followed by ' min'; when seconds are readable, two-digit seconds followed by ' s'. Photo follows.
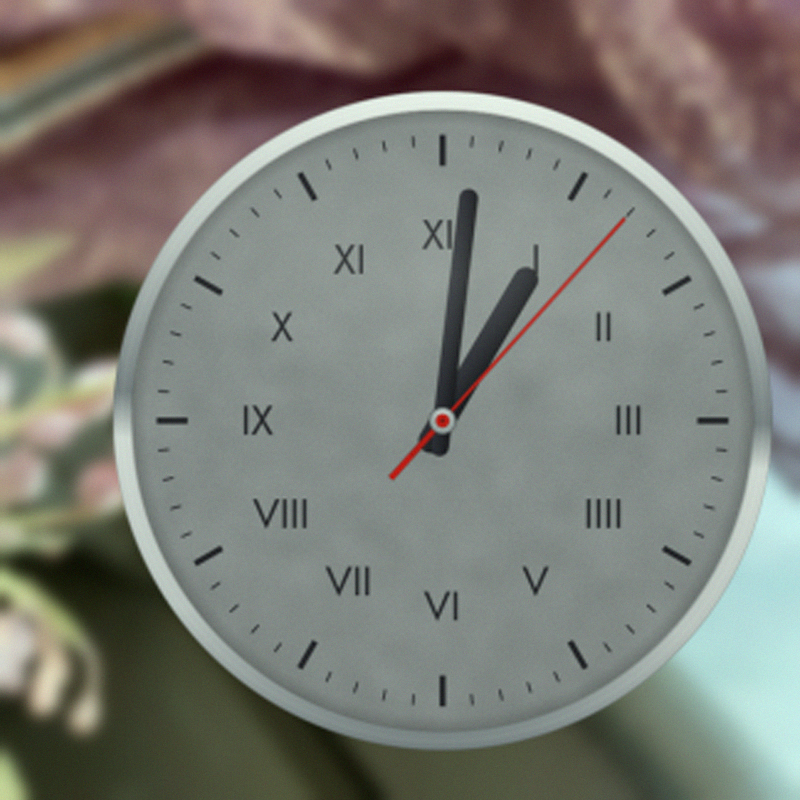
1 h 01 min 07 s
